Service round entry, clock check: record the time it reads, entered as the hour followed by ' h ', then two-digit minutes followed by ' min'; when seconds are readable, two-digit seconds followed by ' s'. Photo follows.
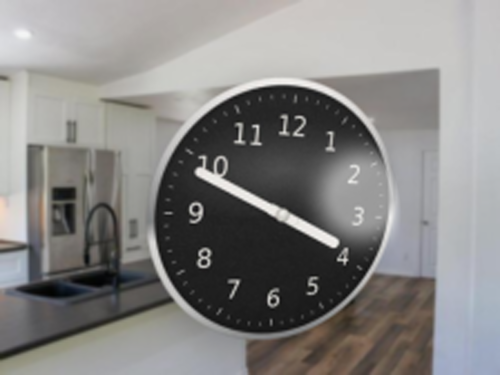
3 h 49 min
